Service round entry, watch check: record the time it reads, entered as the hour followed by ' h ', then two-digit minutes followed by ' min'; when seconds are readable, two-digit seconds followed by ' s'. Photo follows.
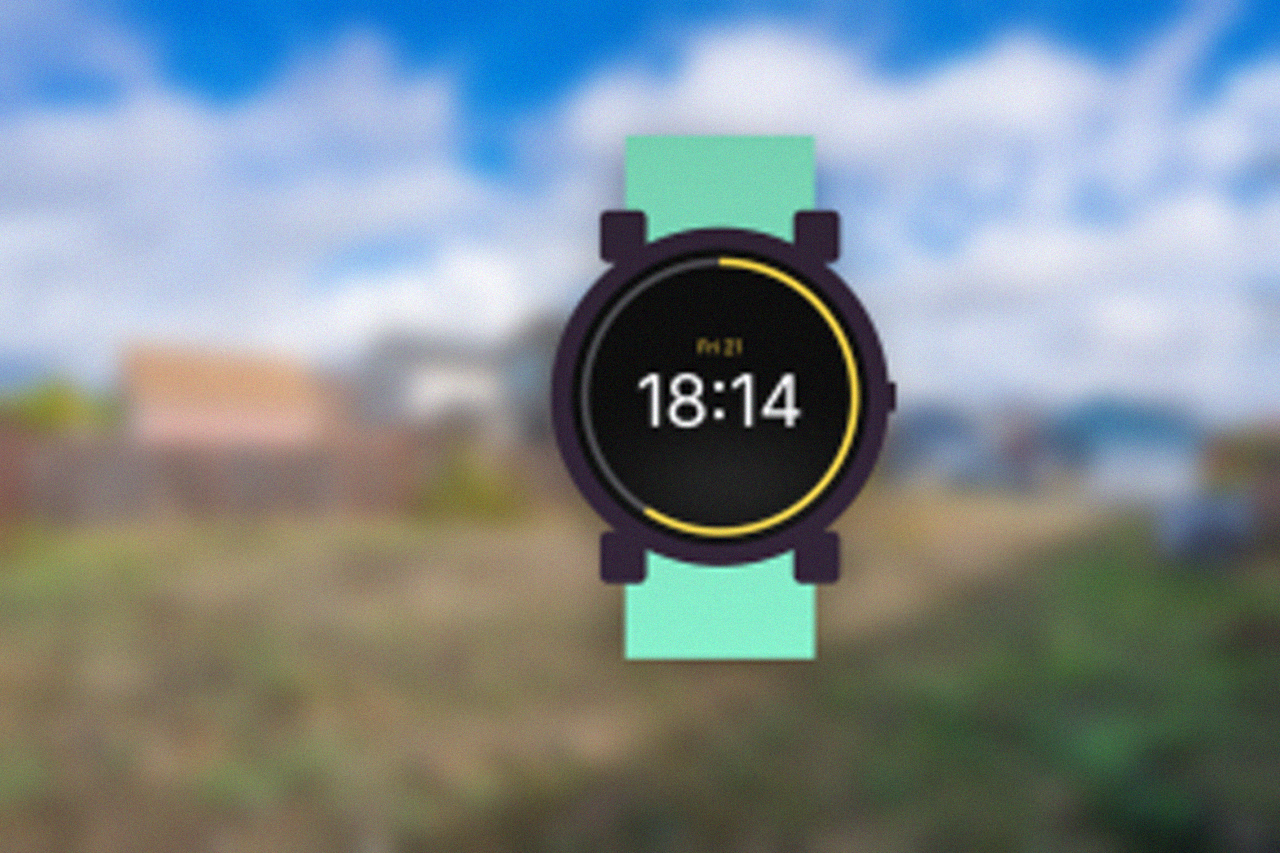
18 h 14 min
